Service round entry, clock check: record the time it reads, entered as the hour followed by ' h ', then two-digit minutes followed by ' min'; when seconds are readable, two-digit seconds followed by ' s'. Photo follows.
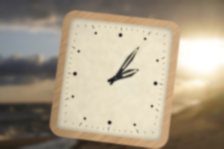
2 h 05 min
